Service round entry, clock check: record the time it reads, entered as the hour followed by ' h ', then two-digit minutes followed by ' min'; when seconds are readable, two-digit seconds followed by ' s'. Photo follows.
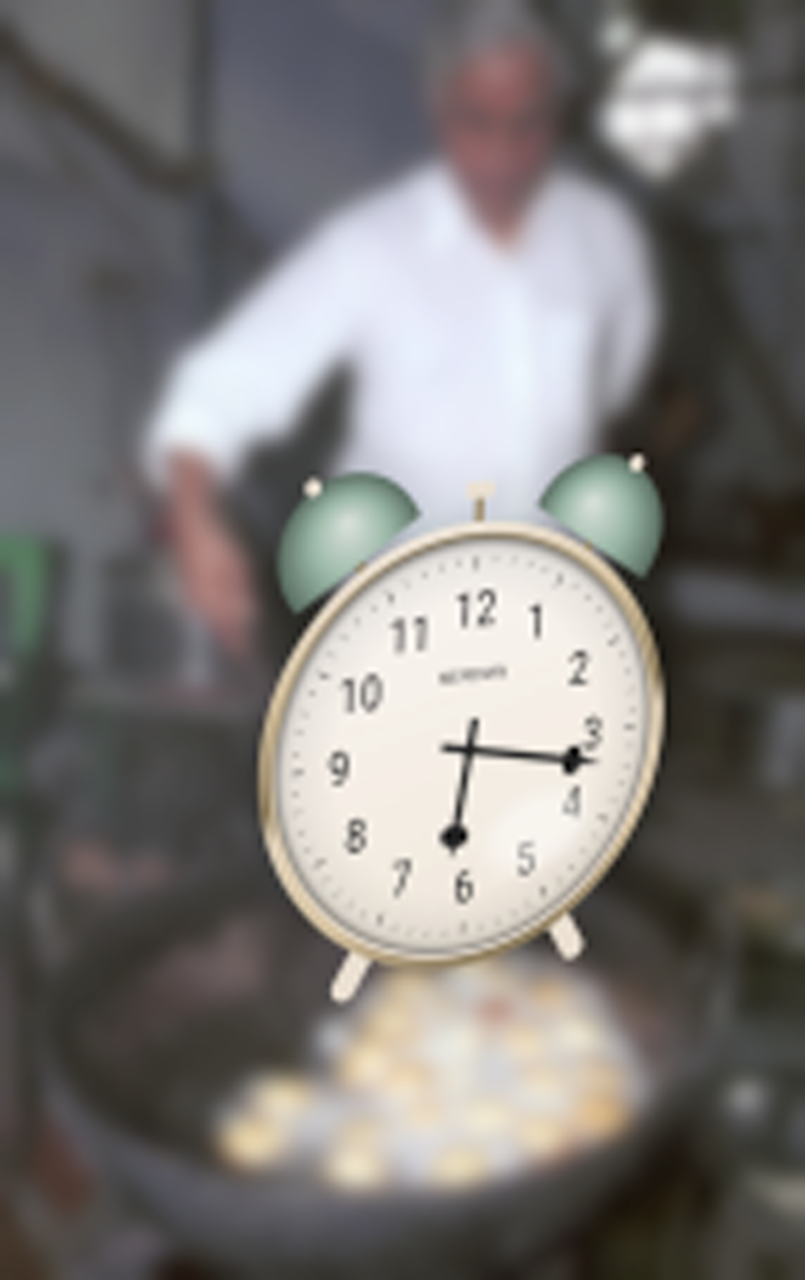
6 h 17 min
